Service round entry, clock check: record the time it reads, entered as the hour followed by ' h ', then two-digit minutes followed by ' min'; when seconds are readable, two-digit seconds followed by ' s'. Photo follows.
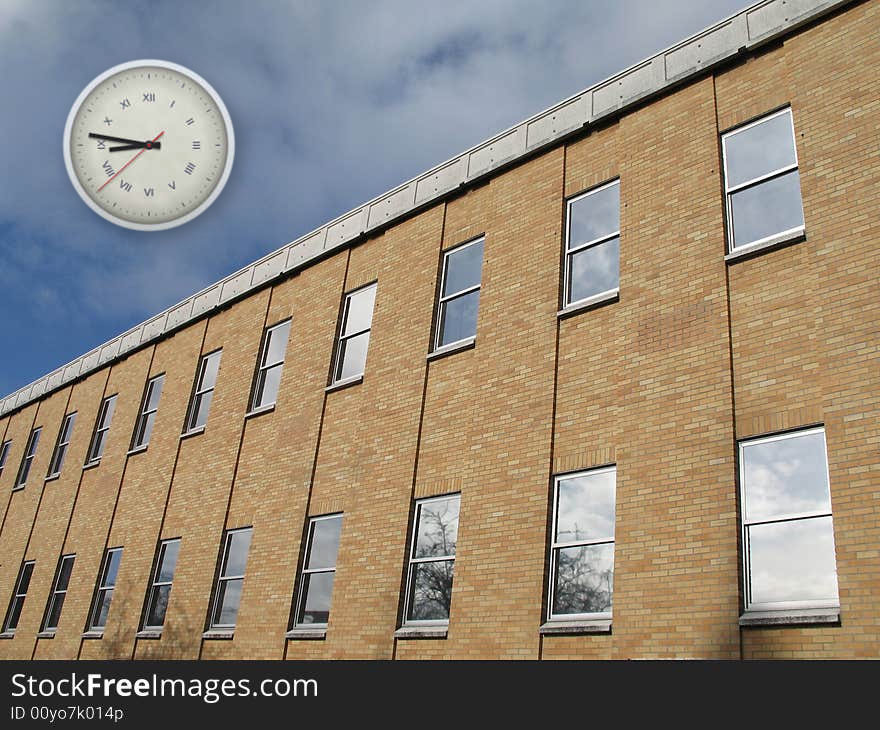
8 h 46 min 38 s
